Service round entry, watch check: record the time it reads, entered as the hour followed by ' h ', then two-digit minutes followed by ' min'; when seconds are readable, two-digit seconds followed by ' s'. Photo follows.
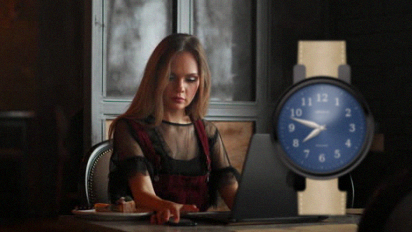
7 h 48 min
